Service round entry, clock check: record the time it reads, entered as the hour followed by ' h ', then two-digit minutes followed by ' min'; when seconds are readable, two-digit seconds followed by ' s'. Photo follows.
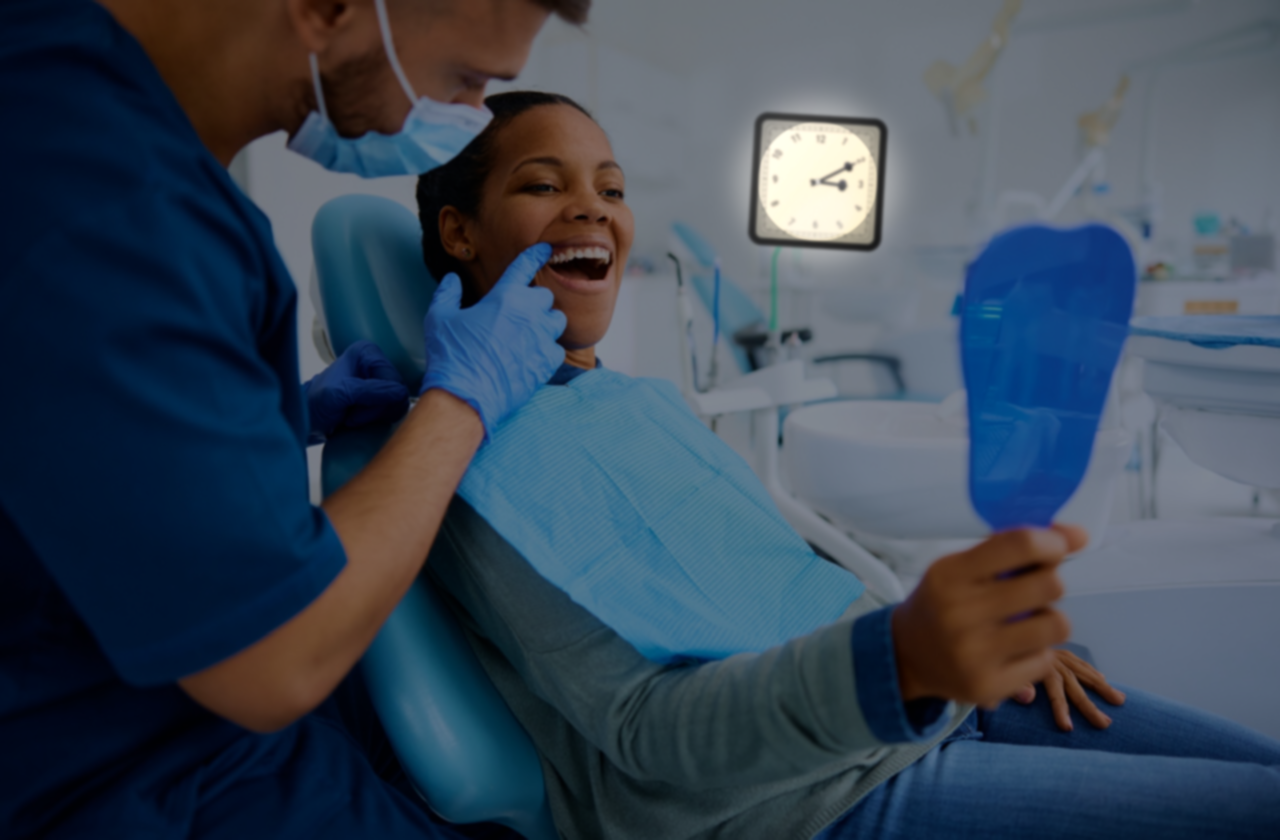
3 h 10 min
